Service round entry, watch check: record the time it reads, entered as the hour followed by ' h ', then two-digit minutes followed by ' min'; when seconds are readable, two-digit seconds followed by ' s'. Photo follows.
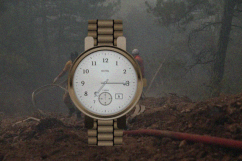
7 h 15 min
